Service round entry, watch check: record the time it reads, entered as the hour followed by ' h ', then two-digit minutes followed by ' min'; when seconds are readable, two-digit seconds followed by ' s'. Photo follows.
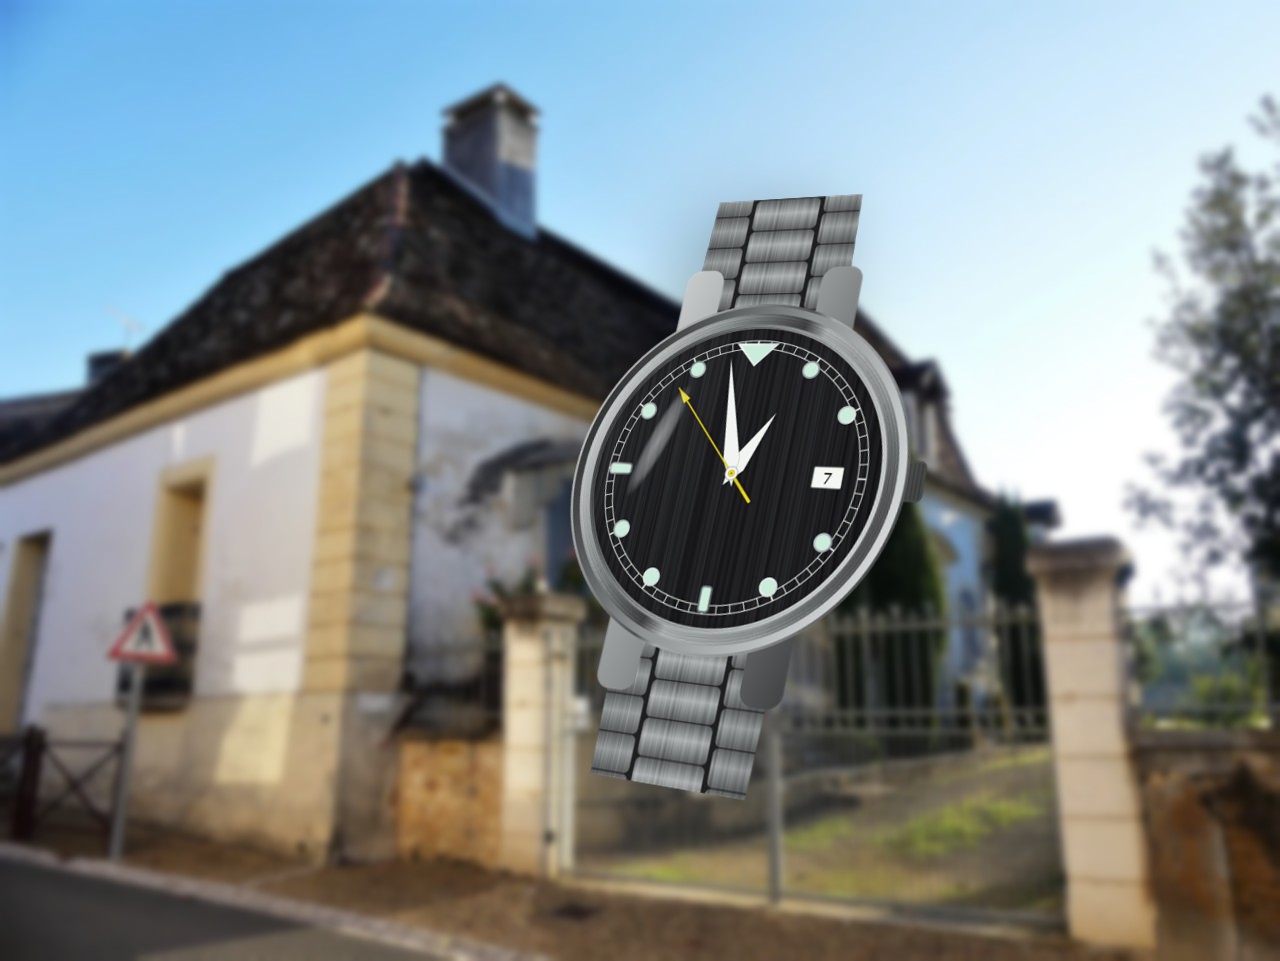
12 h 57 min 53 s
